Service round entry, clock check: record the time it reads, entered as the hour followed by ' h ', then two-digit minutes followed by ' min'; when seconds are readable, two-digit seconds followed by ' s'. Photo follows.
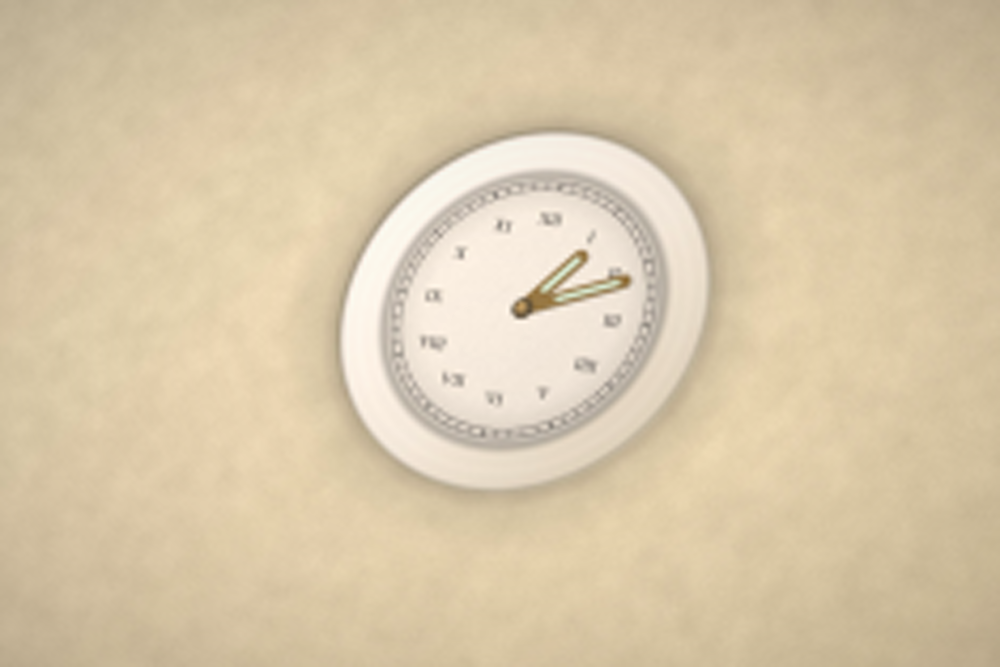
1 h 11 min
